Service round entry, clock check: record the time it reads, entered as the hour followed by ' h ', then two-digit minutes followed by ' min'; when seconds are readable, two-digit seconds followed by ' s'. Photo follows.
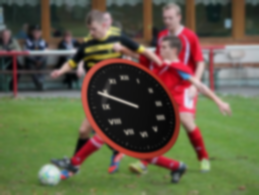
9 h 49 min
